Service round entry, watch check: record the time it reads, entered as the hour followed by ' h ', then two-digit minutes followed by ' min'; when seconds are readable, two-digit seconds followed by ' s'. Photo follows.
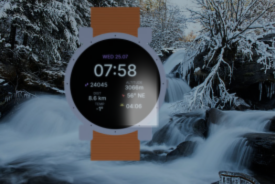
7 h 58 min
